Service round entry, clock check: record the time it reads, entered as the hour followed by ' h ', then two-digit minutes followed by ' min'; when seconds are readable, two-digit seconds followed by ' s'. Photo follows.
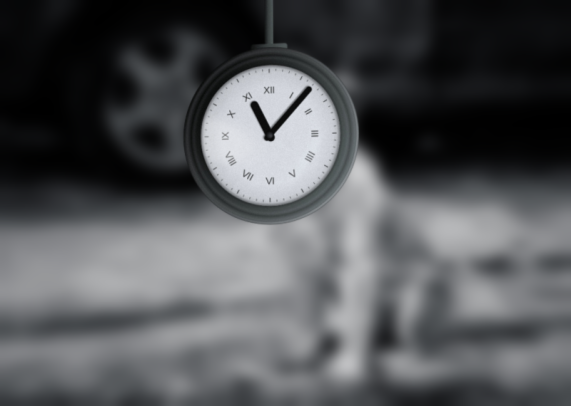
11 h 07 min
